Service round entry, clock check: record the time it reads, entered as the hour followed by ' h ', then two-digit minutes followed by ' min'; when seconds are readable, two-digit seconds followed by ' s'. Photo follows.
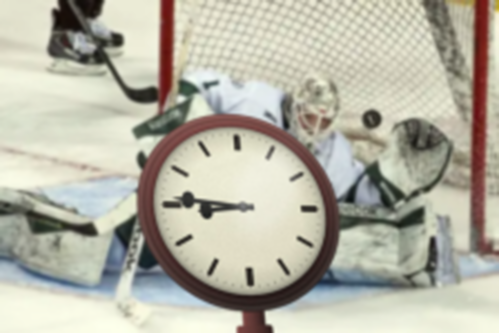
8 h 46 min
